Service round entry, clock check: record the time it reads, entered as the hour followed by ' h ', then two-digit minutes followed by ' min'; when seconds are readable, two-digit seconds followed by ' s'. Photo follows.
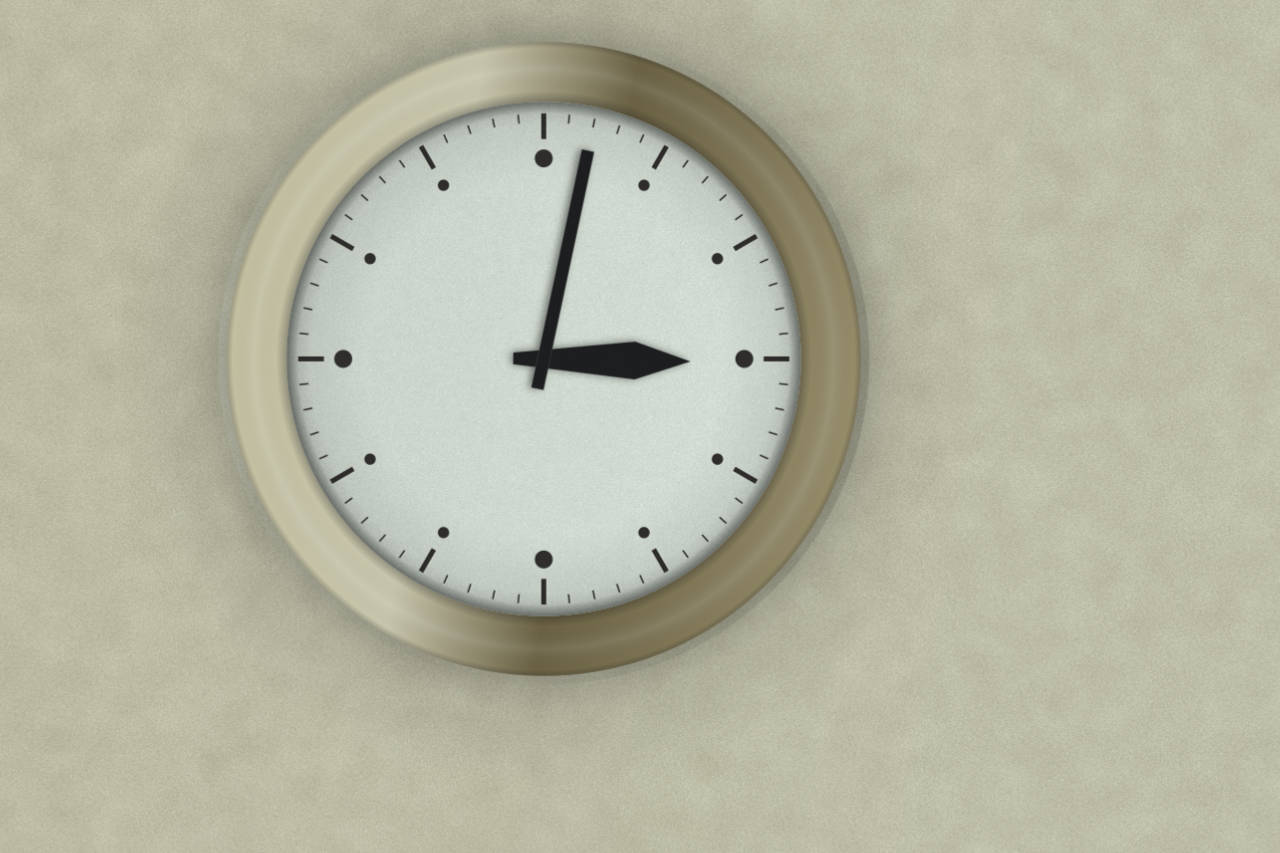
3 h 02 min
